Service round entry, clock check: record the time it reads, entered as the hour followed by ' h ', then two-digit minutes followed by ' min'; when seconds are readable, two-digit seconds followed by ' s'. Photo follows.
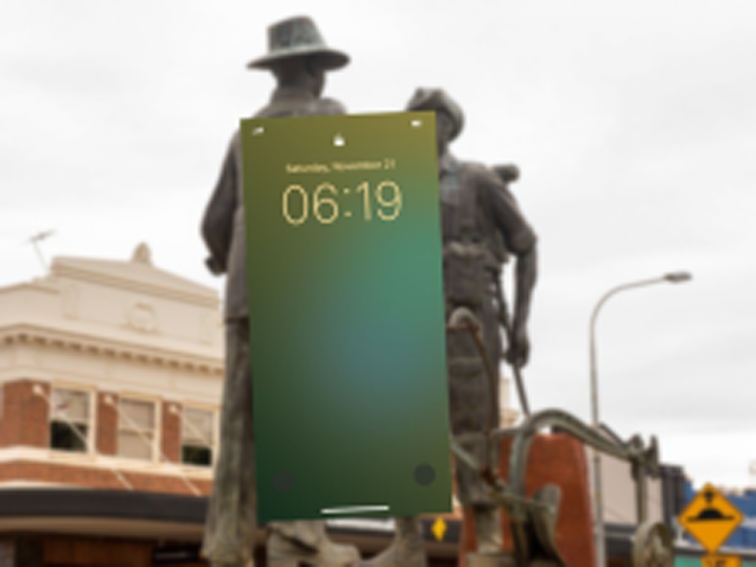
6 h 19 min
